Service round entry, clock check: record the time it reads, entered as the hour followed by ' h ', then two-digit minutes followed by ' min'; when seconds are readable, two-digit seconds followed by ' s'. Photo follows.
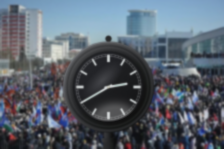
2 h 40 min
